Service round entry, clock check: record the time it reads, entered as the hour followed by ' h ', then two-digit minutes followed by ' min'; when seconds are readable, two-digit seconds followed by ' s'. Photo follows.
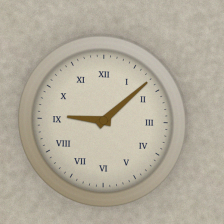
9 h 08 min
